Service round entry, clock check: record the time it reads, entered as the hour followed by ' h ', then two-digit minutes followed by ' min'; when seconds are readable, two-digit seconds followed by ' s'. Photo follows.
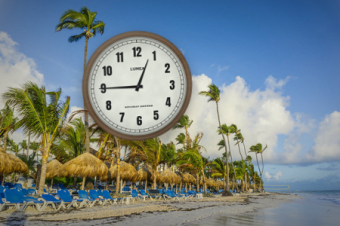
12 h 45 min
